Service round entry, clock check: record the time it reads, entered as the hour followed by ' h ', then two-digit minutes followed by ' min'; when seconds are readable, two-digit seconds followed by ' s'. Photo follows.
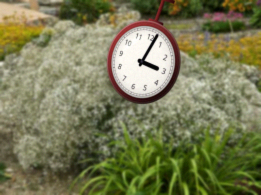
3 h 02 min
